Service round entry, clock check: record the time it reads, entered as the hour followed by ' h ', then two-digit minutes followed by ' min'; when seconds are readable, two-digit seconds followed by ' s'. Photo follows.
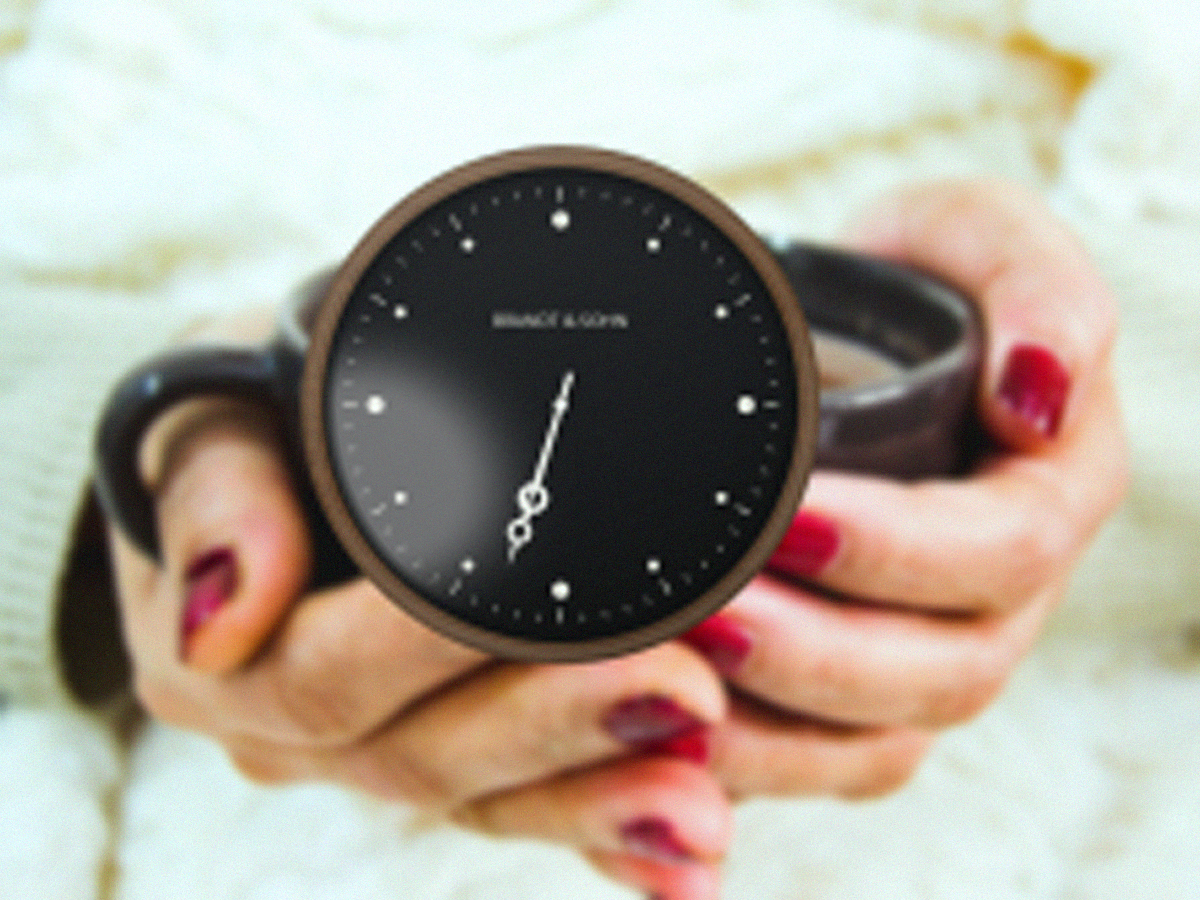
6 h 33 min
